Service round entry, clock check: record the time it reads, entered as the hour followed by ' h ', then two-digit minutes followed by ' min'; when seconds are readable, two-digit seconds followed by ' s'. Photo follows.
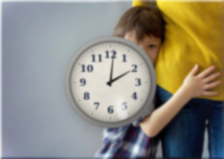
2 h 01 min
